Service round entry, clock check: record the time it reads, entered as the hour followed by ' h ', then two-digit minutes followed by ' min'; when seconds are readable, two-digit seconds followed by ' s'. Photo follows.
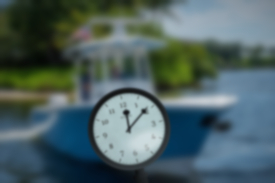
12 h 09 min
